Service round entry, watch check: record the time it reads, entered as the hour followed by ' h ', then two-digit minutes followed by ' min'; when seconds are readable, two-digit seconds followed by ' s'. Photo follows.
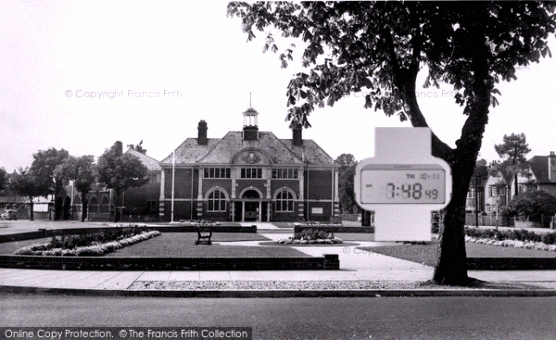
7 h 48 min 49 s
